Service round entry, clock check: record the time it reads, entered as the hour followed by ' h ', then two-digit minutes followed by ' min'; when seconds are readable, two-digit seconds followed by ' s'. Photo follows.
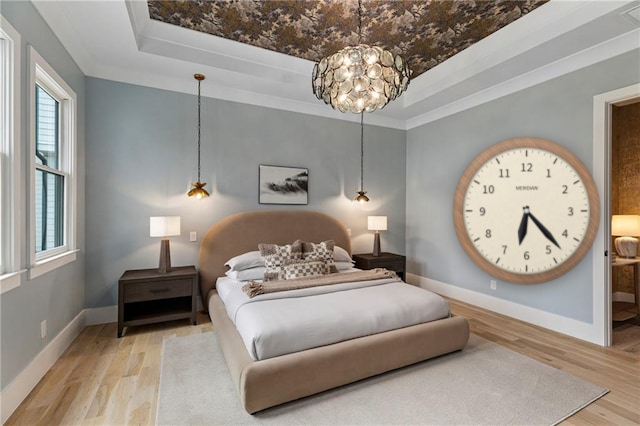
6 h 23 min
